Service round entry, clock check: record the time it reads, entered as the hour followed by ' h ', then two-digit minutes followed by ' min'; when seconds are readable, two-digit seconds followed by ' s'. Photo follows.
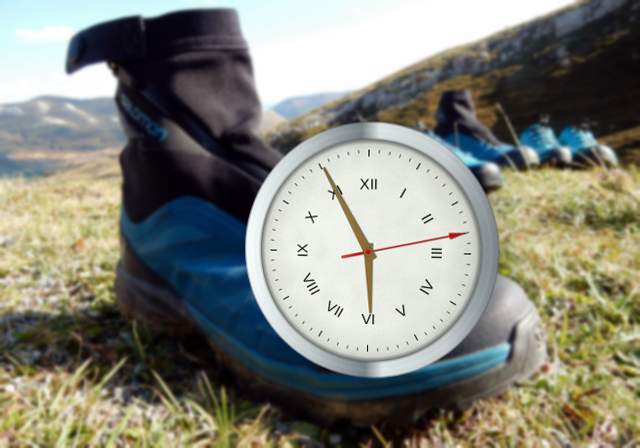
5 h 55 min 13 s
